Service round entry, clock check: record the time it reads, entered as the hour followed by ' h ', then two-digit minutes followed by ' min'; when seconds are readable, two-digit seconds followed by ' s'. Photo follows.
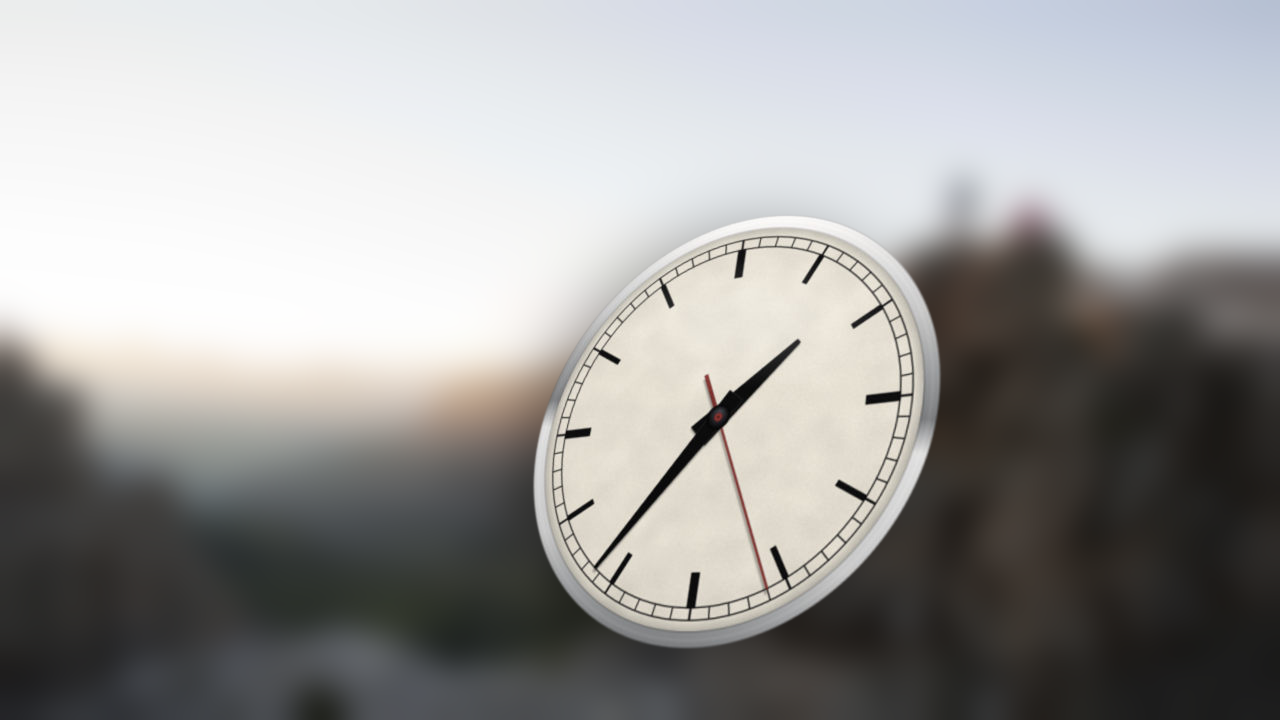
1 h 36 min 26 s
